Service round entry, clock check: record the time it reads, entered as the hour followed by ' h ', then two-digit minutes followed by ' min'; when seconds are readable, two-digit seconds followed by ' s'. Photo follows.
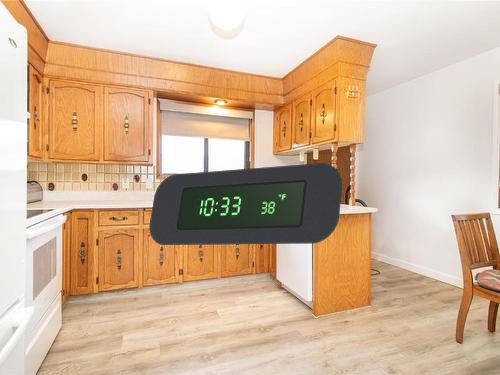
10 h 33 min
